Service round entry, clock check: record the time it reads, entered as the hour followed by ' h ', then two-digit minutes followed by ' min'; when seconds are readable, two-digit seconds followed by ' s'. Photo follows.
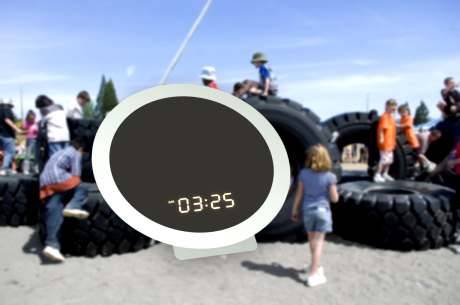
3 h 25 min
